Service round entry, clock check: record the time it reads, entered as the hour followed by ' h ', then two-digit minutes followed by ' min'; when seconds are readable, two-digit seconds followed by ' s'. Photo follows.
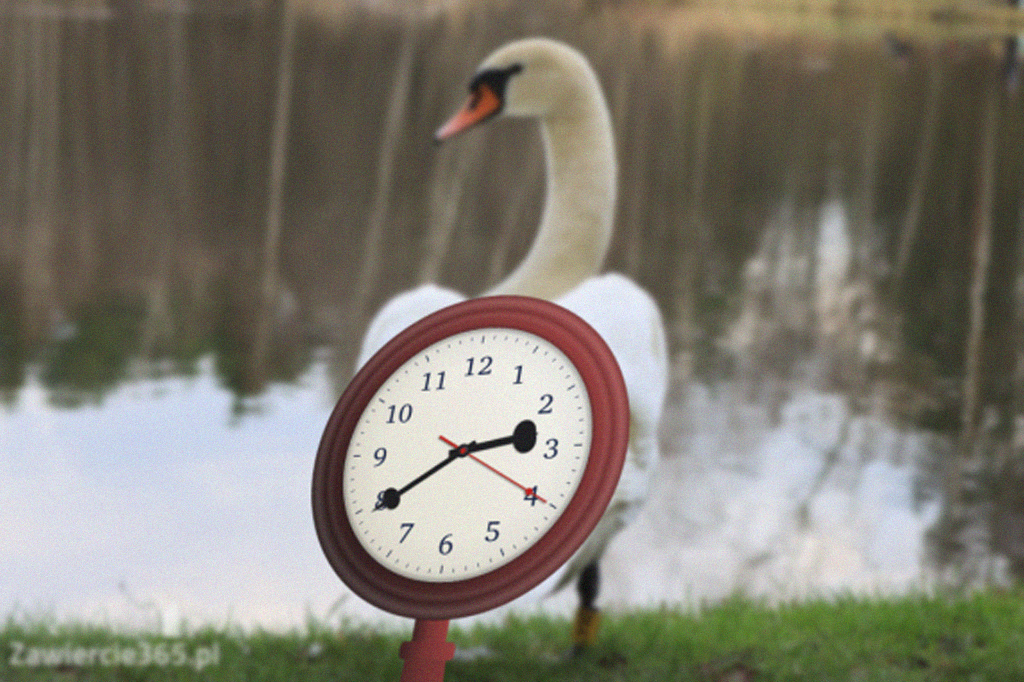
2 h 39 min 20 s
